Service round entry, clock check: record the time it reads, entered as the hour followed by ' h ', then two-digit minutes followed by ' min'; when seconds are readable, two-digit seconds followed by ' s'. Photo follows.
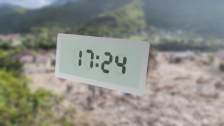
17 h 24 min
